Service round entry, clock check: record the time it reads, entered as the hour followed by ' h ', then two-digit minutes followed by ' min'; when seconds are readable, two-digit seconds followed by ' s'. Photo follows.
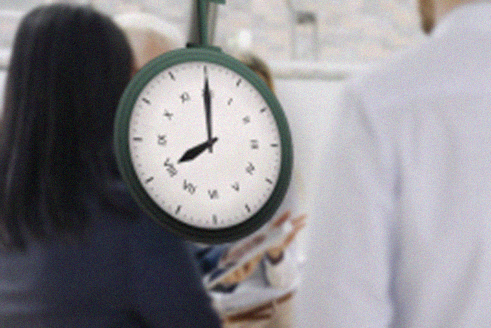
8 h 00 min
